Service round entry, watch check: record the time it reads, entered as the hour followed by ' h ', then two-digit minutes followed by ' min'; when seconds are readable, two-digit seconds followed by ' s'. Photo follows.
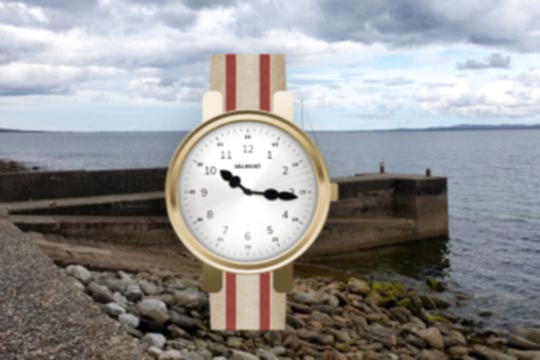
10 h 16 min
